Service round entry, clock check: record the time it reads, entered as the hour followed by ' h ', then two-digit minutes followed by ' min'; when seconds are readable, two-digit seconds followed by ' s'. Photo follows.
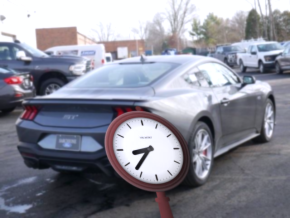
8 h 37 min
